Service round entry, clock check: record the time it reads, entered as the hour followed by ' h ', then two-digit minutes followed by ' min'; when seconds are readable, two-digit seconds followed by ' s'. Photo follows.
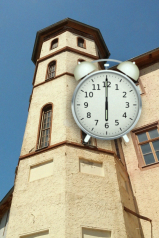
6 h 00 min
